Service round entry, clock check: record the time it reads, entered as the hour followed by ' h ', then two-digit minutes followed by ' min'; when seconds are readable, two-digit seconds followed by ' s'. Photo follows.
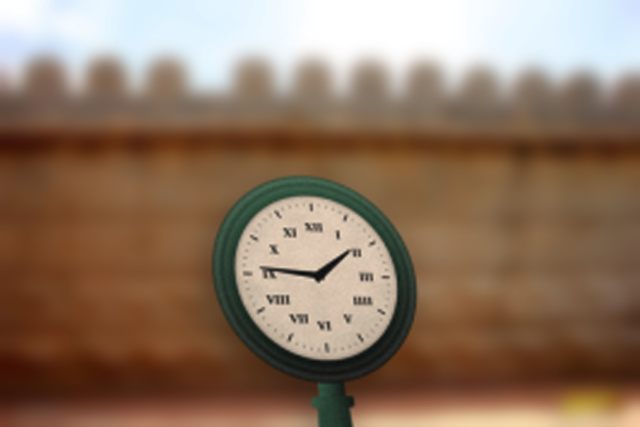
1 h 46 min
